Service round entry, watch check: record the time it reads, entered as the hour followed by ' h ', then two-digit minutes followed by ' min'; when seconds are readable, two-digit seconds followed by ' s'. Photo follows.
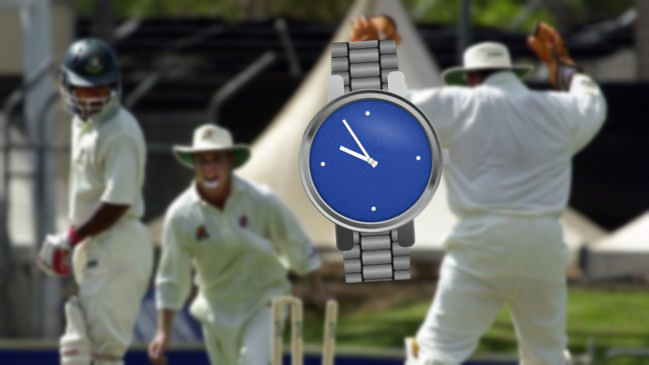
9 h 55 min
